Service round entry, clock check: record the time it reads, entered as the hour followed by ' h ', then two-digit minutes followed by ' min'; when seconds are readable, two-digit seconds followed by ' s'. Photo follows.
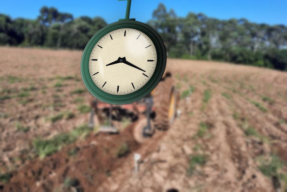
8 h 19 min
